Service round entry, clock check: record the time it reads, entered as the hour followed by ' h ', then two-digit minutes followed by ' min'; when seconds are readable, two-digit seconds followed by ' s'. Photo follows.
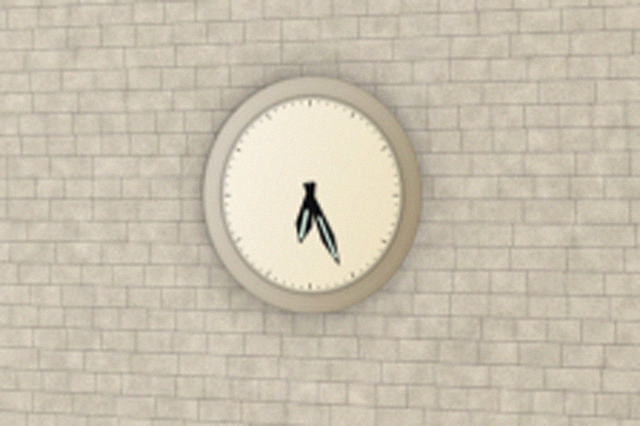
6 h 26 min
